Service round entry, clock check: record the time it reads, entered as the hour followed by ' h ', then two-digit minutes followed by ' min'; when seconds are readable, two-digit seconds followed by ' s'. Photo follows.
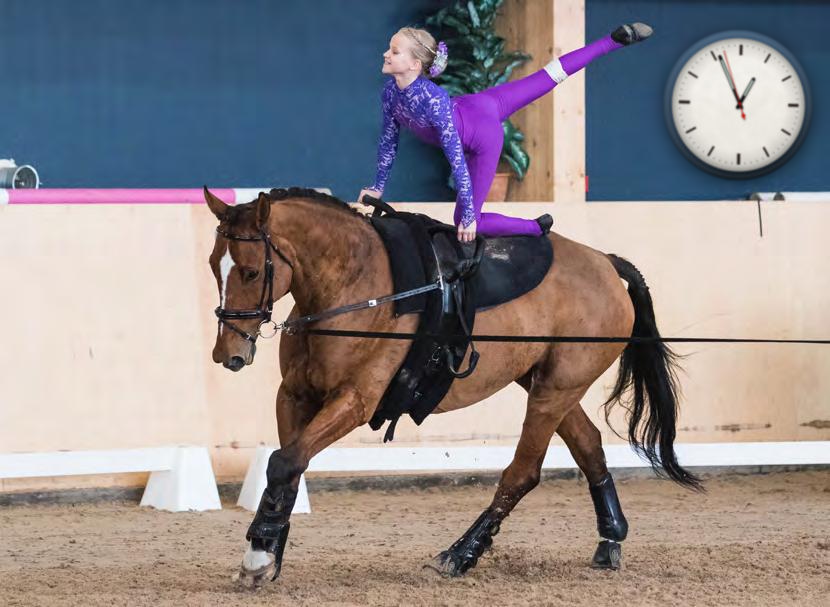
12 h 55 min 57 s
